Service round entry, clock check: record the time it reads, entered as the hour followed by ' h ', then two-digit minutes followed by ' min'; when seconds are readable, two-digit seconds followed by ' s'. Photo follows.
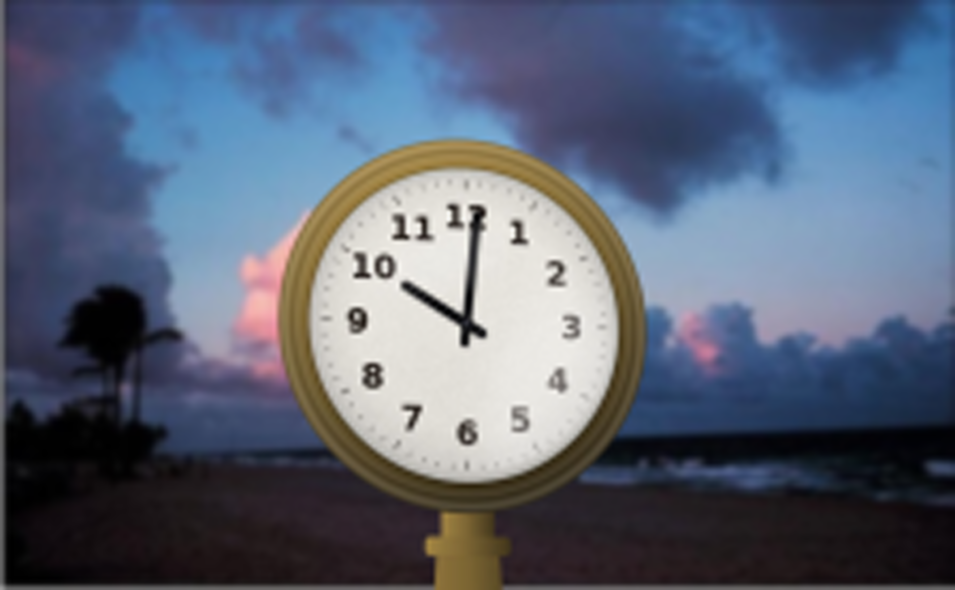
10 h 01 min
